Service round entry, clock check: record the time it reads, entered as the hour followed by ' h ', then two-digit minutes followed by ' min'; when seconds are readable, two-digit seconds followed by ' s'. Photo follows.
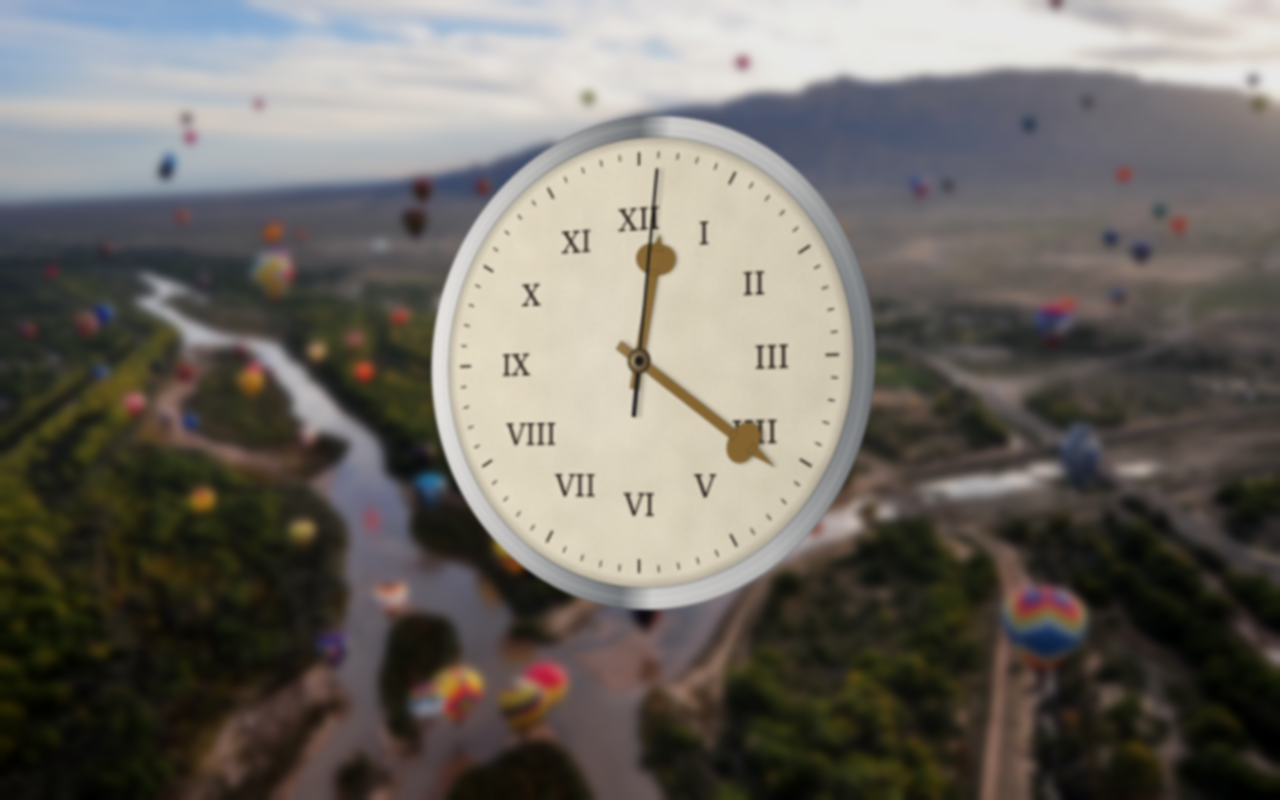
12 h 21 min 01 s
